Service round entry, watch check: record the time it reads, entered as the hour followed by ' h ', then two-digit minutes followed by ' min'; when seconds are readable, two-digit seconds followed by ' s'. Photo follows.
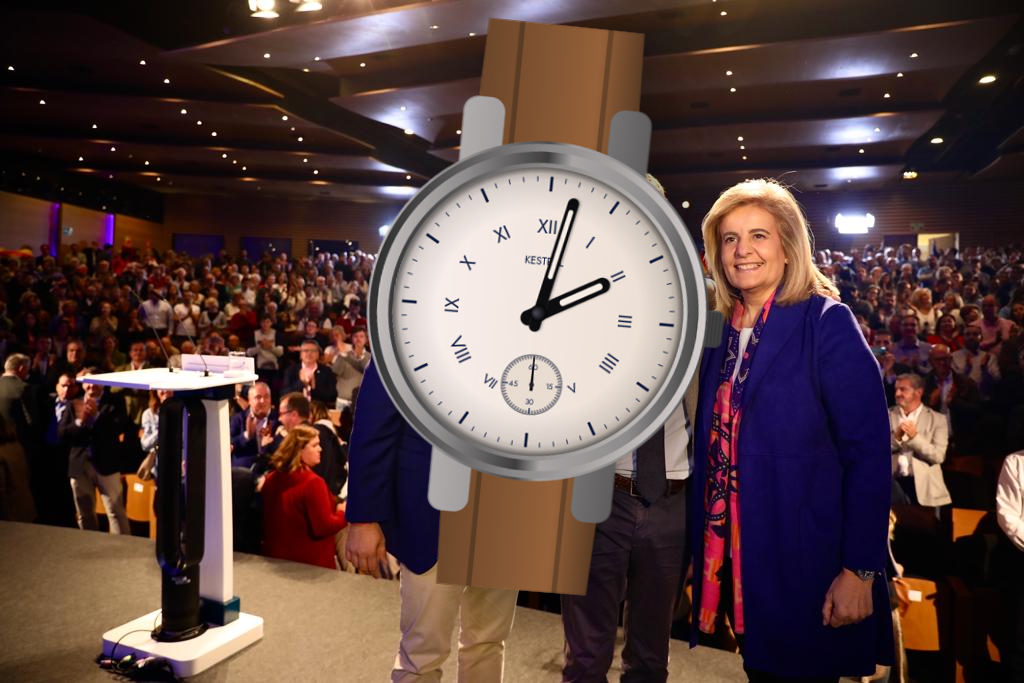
2 h 02 min
